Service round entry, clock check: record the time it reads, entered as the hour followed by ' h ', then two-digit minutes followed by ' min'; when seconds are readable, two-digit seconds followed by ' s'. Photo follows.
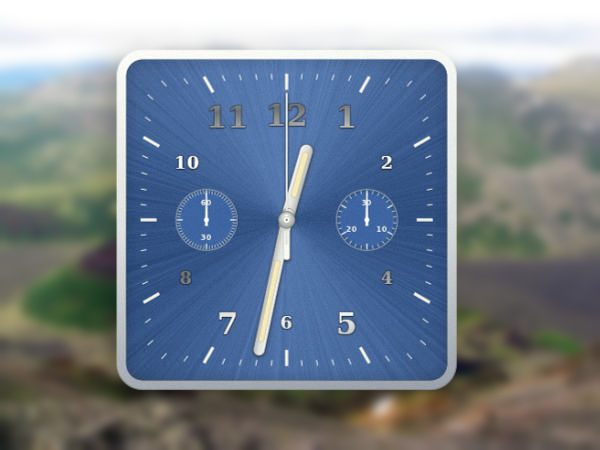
12 h 32 min
